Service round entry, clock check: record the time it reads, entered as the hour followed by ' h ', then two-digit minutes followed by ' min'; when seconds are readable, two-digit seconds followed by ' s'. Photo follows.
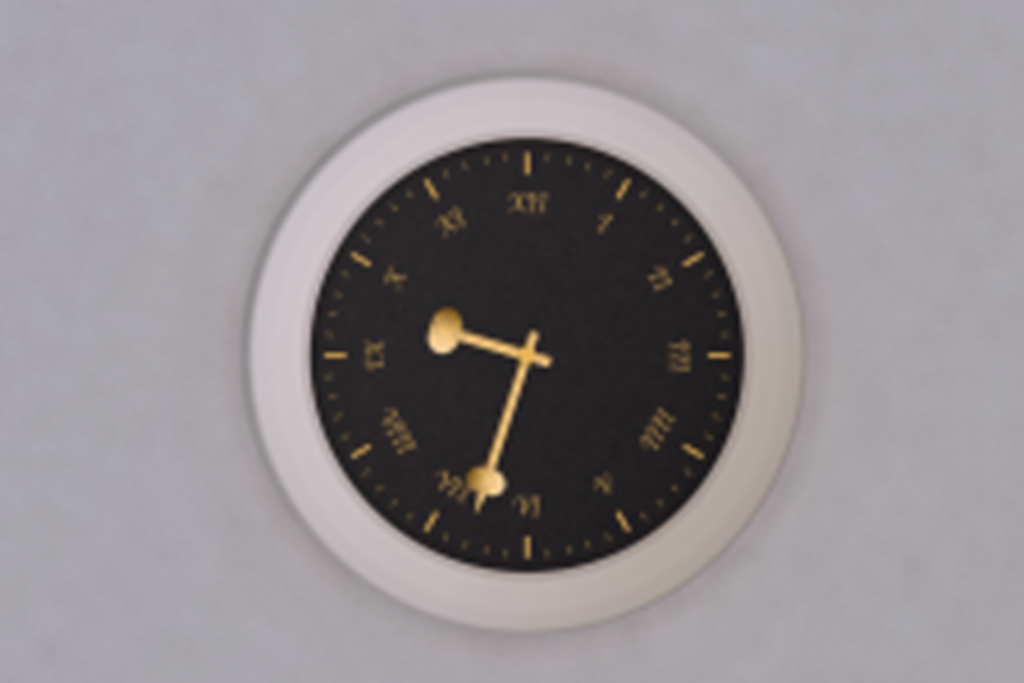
9 h 33 min
